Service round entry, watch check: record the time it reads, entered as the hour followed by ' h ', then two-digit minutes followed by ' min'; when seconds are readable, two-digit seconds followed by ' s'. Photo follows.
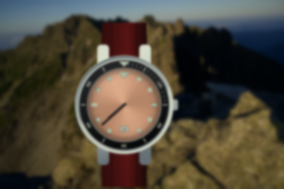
7 h 38 min
